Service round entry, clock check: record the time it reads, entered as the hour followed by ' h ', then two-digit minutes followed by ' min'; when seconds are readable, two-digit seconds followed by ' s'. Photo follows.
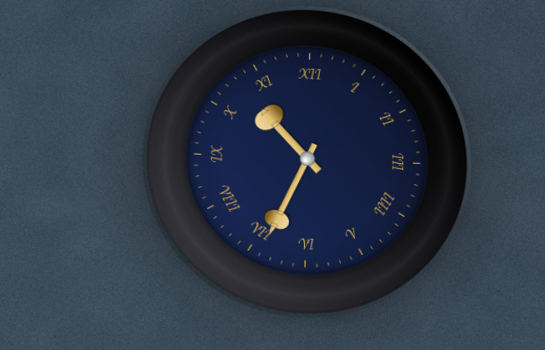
10 h 34 min
